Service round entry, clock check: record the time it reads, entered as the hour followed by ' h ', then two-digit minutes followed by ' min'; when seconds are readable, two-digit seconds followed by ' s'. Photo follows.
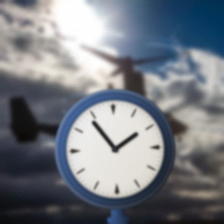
1 h 54 min
